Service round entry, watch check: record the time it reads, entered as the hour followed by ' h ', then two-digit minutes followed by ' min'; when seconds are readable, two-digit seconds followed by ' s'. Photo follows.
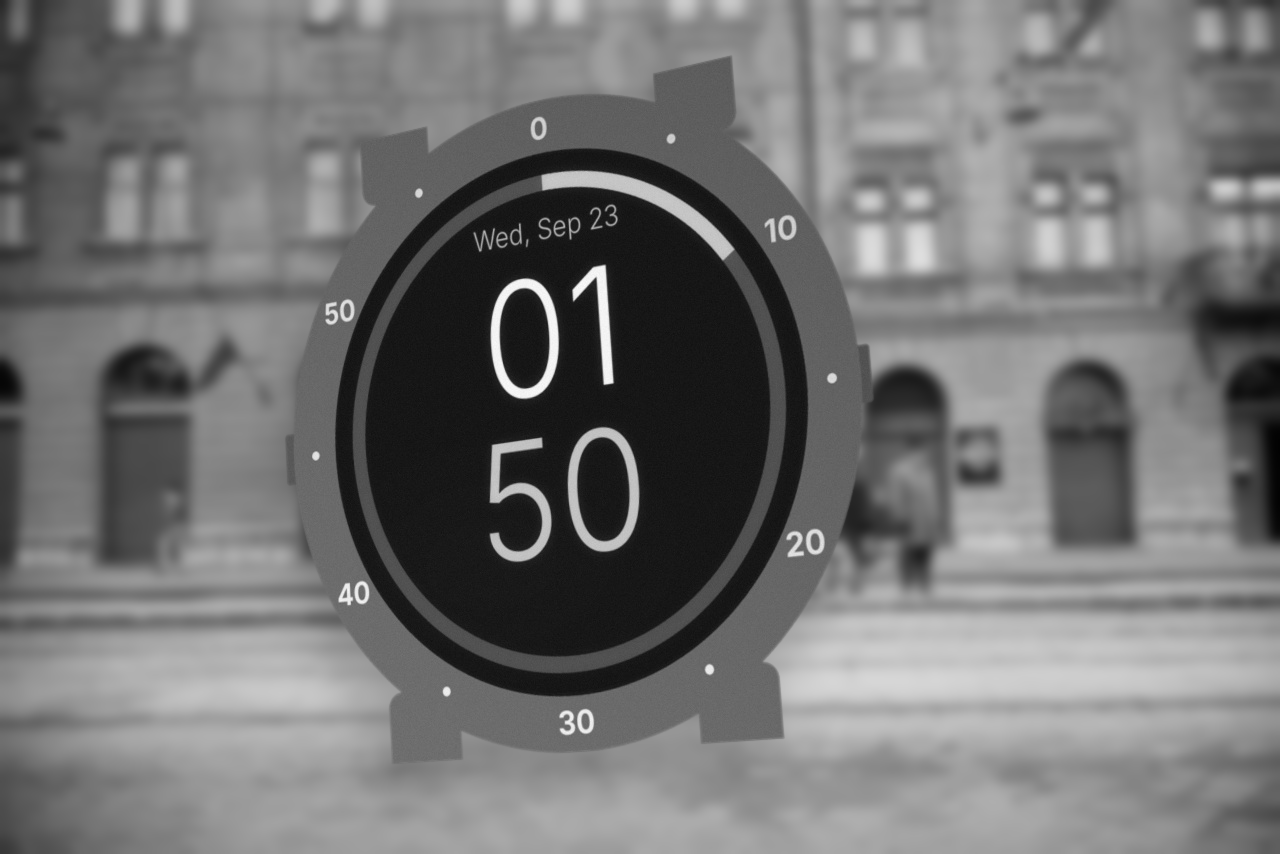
1 h 50 min
